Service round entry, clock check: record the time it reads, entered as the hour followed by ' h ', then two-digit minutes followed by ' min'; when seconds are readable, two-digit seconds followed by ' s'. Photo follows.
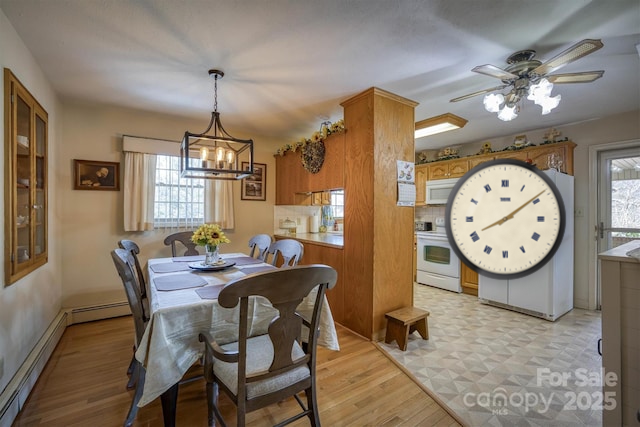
8 h 09 min
